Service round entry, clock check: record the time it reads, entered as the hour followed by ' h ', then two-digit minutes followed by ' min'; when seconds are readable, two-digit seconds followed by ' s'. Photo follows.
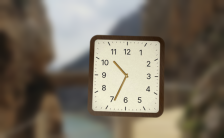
10 h 34 min
